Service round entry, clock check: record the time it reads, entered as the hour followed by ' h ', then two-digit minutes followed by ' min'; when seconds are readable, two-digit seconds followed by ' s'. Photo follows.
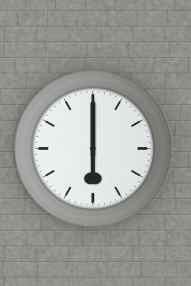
6 h 00 min
